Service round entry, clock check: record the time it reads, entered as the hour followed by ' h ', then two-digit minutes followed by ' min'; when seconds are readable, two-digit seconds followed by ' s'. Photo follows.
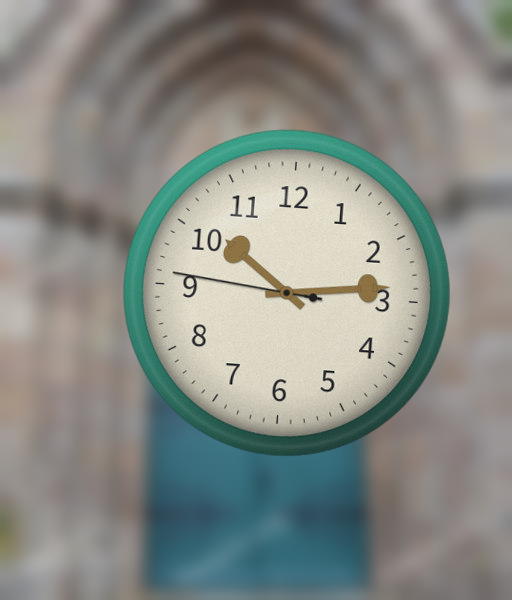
10 h 13 min 46 s
